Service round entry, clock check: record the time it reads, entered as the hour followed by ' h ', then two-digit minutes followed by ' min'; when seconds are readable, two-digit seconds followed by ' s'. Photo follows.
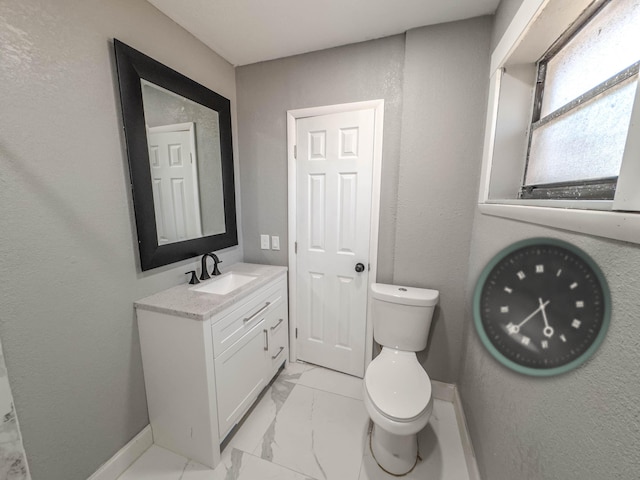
5 h 39 min
